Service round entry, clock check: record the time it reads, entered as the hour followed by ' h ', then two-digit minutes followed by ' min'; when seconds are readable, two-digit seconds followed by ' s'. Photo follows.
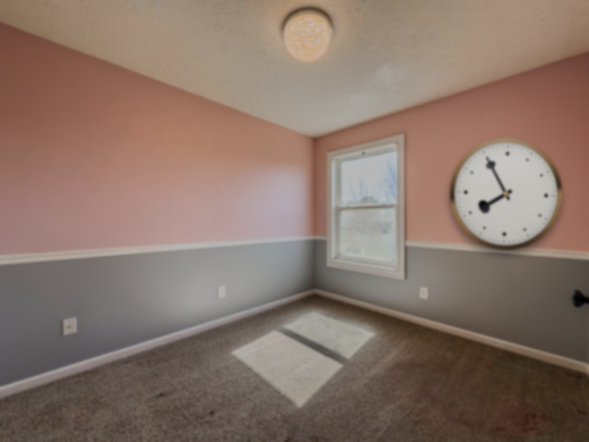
7 h 55 min
